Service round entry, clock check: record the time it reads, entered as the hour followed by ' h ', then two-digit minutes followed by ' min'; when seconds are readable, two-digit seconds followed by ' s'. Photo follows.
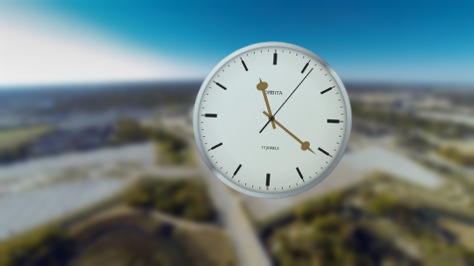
11 h 21 min 06 s
